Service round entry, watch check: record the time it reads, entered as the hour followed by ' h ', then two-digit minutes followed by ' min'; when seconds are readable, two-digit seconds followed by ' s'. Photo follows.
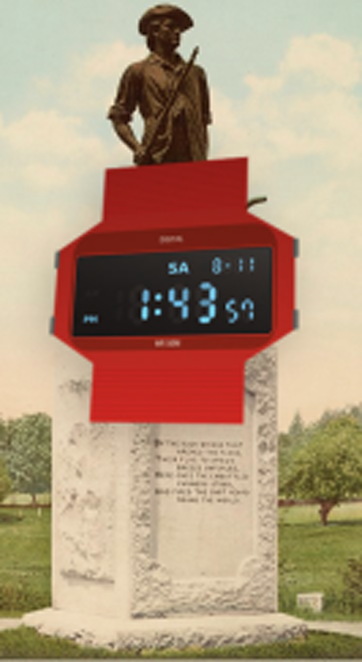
1 h 43 min 57 s
